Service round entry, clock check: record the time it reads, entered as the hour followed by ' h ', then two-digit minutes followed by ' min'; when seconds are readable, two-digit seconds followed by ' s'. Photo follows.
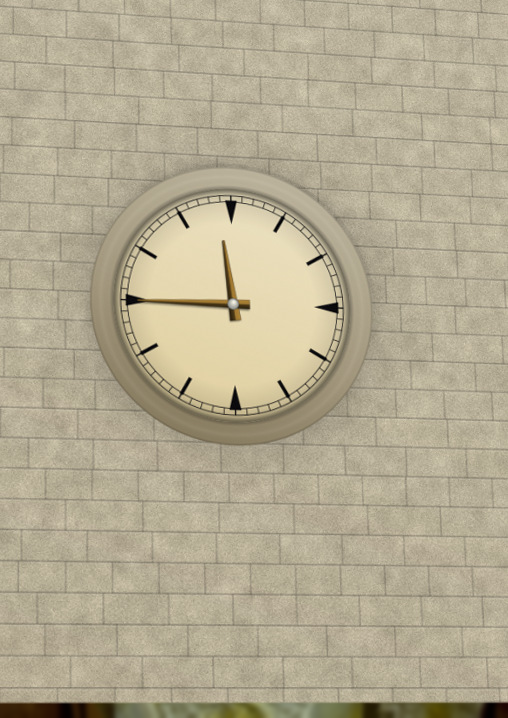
11 h 45 min
